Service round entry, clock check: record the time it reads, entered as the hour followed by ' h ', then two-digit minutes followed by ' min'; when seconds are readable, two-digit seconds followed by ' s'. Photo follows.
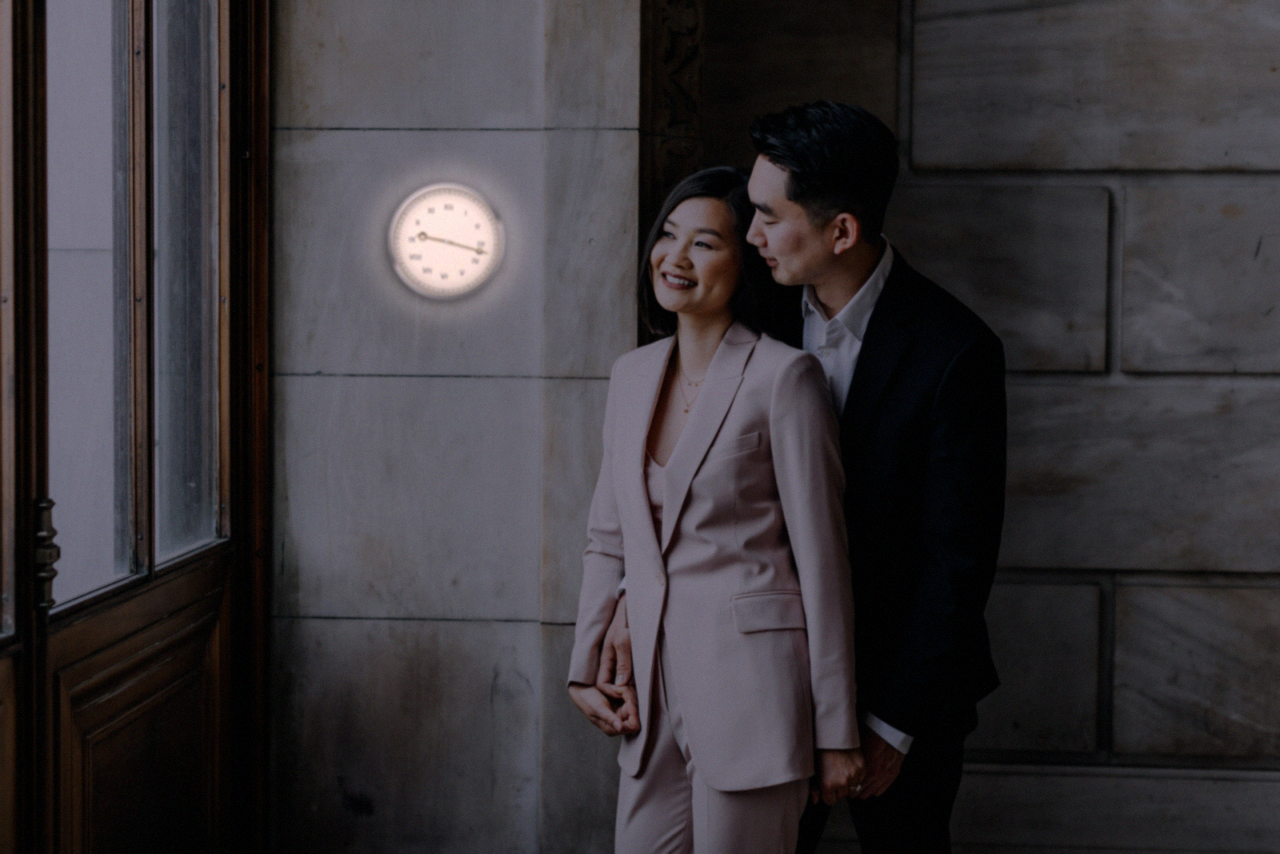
9 h 17 min
